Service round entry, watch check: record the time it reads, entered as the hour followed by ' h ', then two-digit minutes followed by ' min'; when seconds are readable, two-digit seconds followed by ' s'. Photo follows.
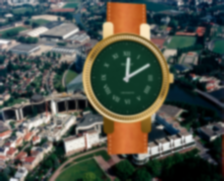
12 h 10 min
